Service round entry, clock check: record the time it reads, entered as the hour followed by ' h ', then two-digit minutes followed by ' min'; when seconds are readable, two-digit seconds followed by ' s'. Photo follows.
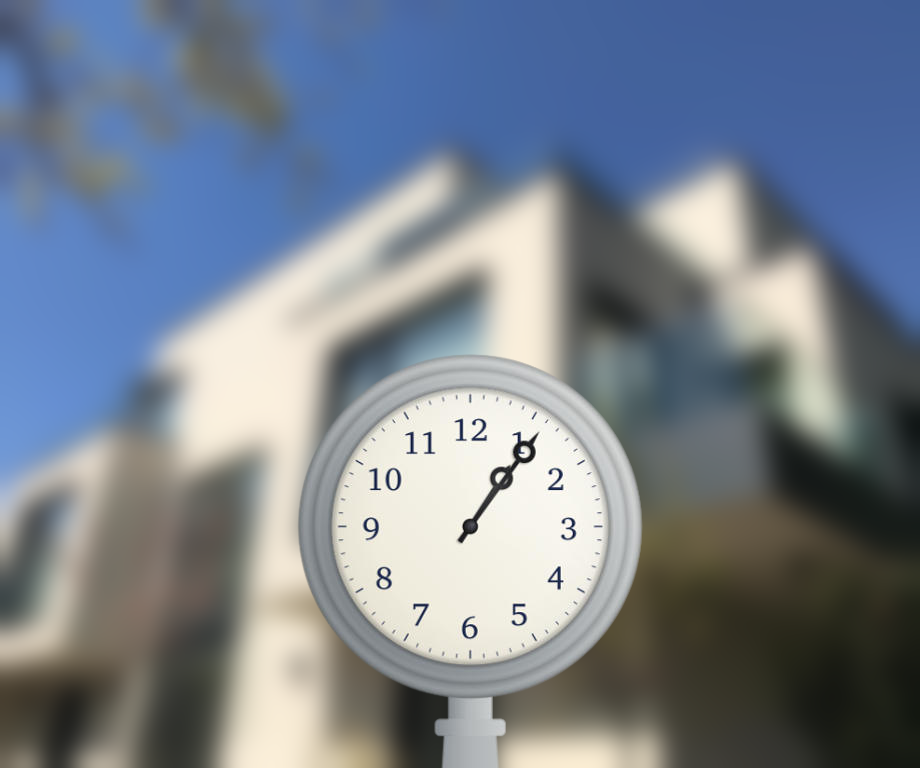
1 h 06 min
